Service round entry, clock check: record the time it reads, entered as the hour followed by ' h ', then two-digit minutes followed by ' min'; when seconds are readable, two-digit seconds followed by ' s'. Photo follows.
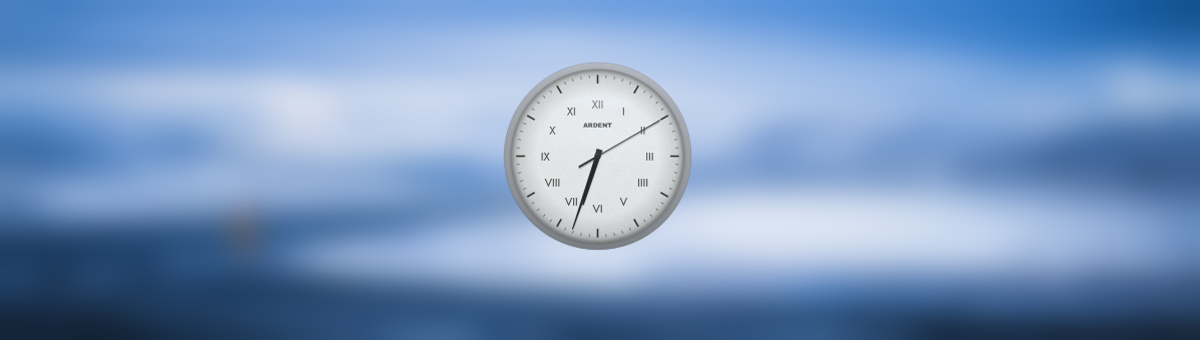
6 h 33 min 10 s
